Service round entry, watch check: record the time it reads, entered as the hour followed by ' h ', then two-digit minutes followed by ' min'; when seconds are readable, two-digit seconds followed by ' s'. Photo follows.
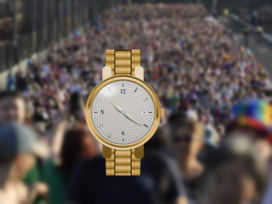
10 h 21 min
